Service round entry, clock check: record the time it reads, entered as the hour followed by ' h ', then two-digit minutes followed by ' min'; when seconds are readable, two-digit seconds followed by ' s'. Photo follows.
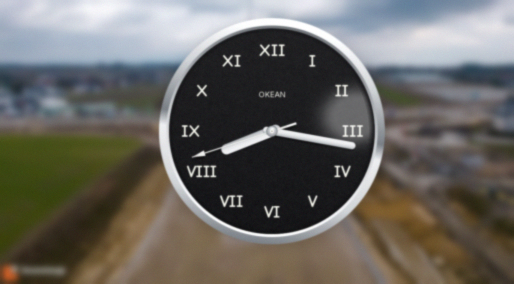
8 h 16 min 42 s
